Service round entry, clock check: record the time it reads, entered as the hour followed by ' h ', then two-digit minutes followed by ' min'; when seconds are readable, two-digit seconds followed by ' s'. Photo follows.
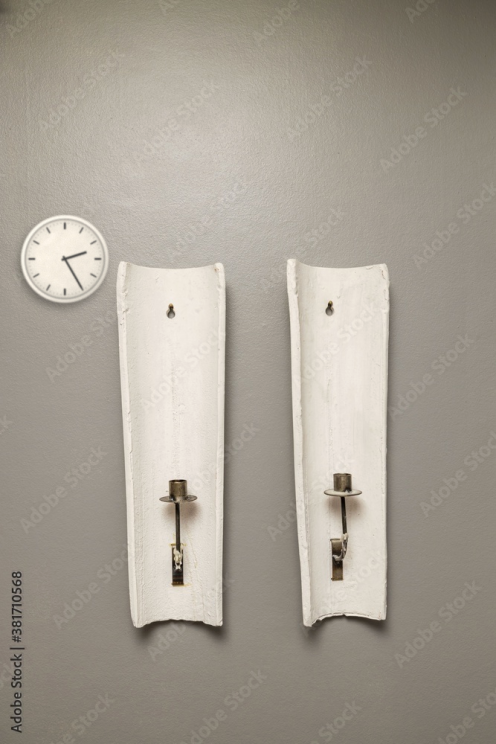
2 h 25 min
